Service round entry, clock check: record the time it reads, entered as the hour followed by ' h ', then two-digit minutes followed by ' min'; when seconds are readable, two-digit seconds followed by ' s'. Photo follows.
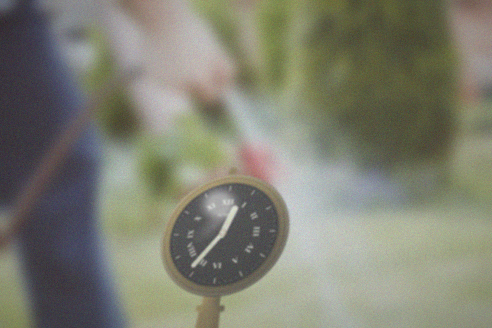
12 h 36 min
